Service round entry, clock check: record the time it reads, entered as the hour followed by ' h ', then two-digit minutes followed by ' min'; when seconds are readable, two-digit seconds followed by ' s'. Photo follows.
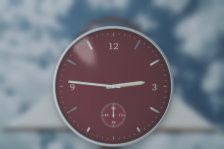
2 h 46 min
